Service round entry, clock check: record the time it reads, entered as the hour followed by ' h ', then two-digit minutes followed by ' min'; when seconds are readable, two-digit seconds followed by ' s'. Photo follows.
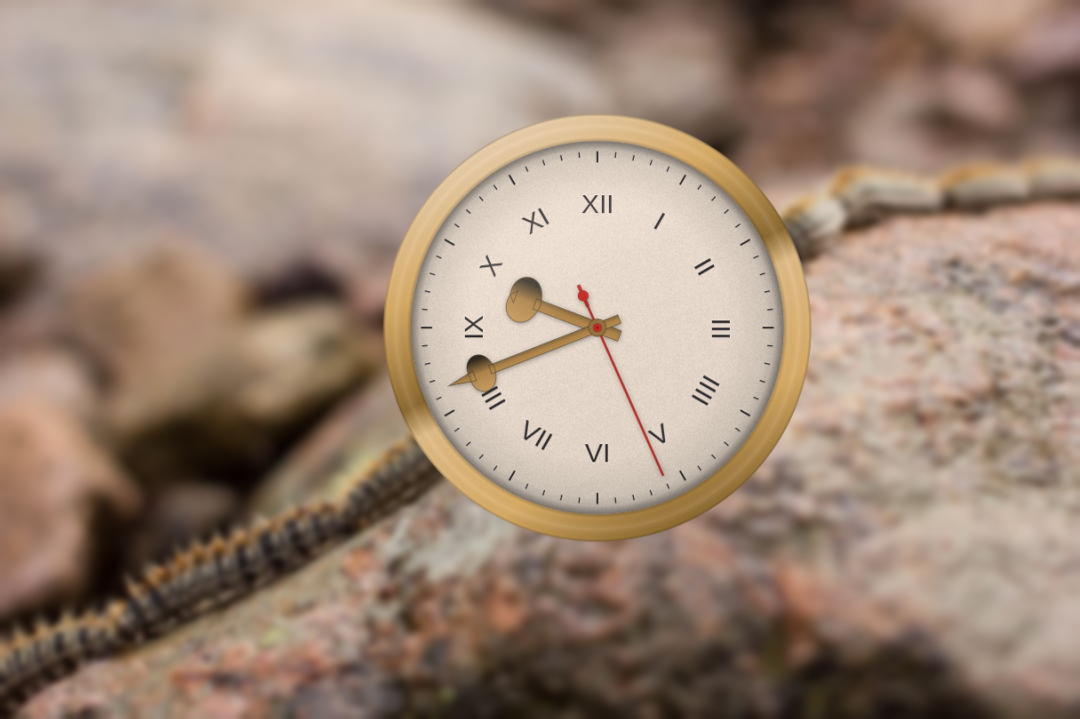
9 h 41 min 26 s
